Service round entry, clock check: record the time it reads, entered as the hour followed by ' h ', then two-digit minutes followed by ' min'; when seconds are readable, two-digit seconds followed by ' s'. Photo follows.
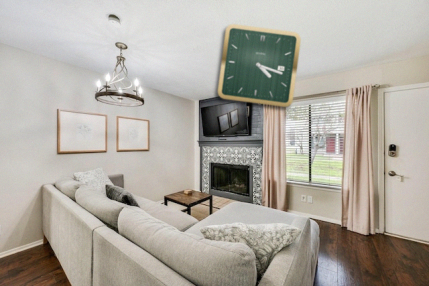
4 h 17 min
